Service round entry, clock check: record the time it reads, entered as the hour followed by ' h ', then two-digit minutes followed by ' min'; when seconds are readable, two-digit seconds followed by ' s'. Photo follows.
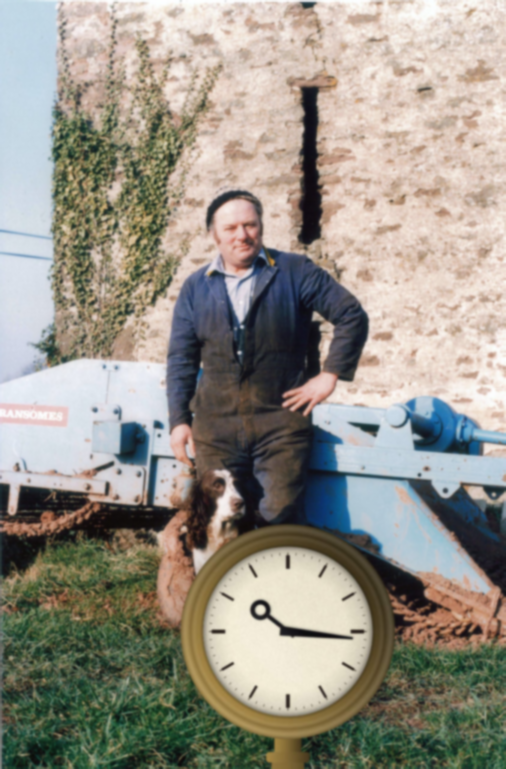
10 h 16 min
